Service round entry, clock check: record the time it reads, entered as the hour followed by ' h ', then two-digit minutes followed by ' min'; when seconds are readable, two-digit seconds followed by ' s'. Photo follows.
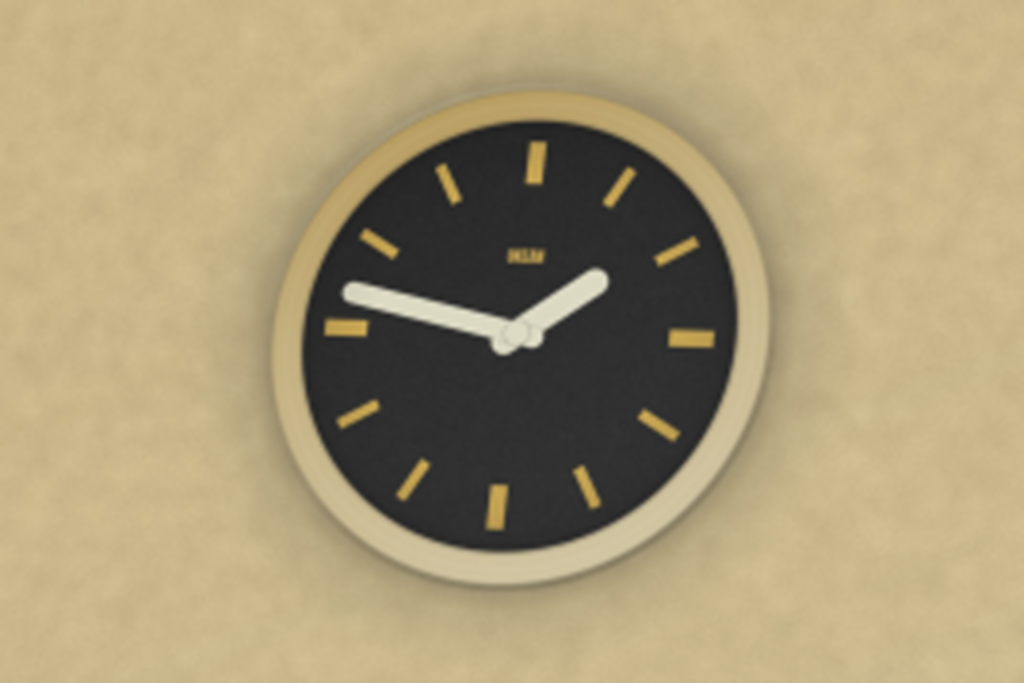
1 h 47 min
